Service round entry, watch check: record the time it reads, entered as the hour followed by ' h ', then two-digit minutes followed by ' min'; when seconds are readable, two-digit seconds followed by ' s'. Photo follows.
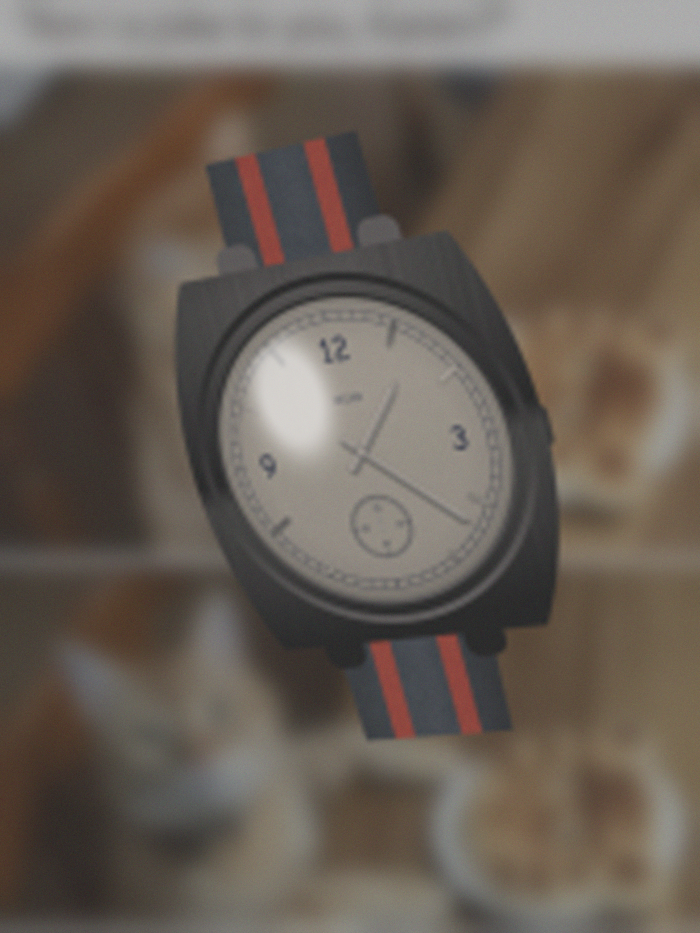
1 h 22 min
